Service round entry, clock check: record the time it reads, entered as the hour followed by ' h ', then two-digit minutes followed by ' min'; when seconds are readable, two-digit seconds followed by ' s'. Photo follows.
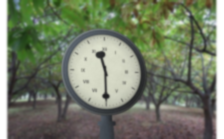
11 h 30 min
